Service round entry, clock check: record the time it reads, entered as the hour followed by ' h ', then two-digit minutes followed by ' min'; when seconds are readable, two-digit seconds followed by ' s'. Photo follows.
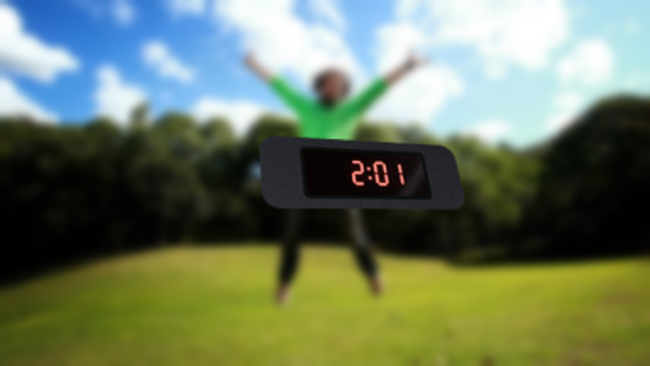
2 h 01 min
